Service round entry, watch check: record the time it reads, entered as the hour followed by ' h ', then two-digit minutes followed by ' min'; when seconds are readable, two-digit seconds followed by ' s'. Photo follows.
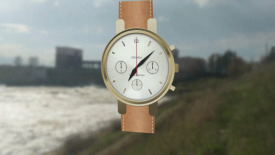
7 h 08 min
